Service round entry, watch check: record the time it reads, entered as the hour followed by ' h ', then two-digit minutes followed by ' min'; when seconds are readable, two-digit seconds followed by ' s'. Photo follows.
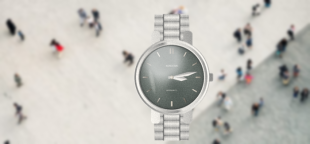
3 h 13 min
